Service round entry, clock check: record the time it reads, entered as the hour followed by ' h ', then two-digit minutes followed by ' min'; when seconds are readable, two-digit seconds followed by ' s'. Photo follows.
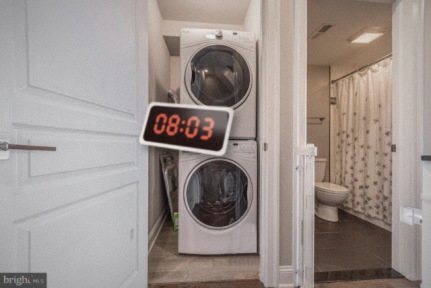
8 h 03 min
